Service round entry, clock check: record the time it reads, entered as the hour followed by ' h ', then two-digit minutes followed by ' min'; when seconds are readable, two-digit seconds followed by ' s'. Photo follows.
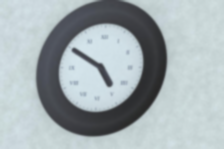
4 h 50 min
